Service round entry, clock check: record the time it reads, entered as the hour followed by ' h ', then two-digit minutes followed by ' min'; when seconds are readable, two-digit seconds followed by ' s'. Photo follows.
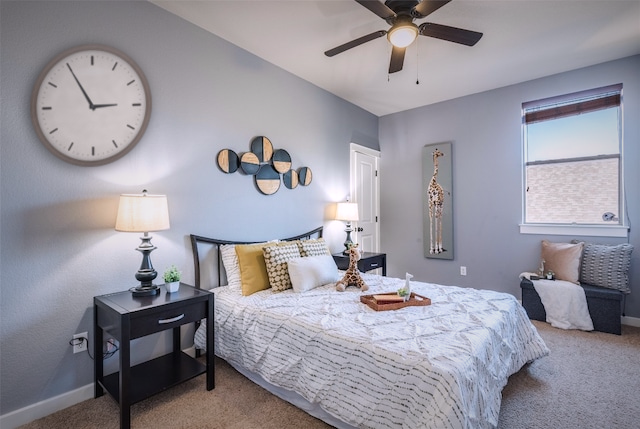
2 h 55 min
